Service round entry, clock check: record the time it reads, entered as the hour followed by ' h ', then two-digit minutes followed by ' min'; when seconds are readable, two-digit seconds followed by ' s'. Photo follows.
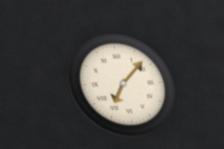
7 h 08 min
